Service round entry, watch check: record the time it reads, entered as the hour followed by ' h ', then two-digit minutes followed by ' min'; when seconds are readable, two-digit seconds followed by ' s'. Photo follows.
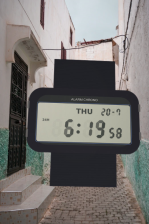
6 h 19 min 58 s
